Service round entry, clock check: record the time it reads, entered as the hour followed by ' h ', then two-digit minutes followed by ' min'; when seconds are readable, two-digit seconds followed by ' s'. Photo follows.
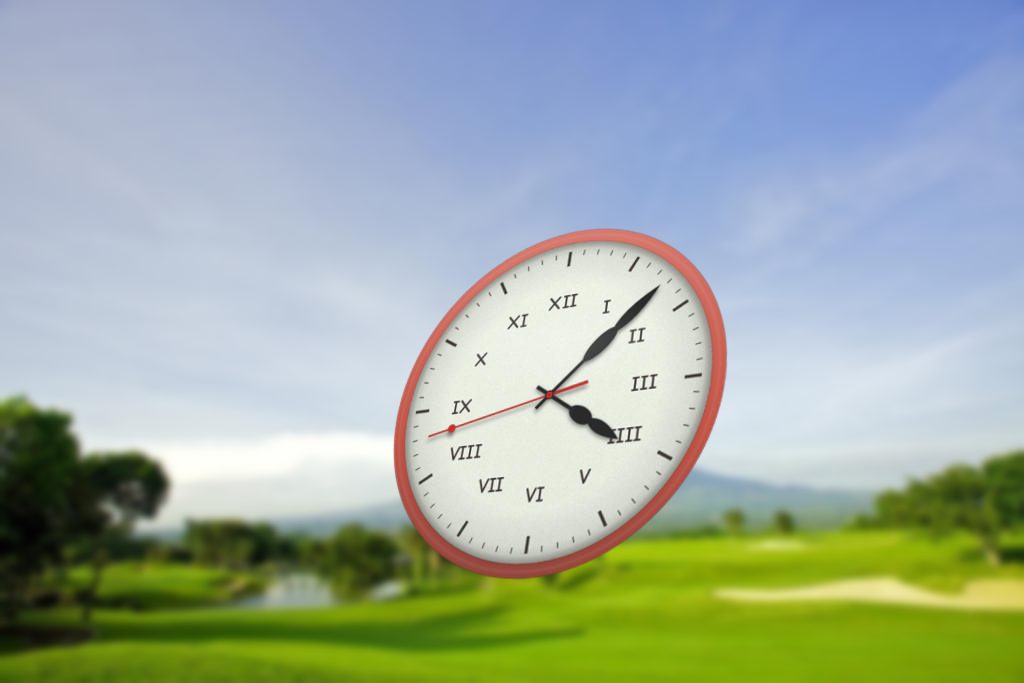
4 h 07 min 43 s
